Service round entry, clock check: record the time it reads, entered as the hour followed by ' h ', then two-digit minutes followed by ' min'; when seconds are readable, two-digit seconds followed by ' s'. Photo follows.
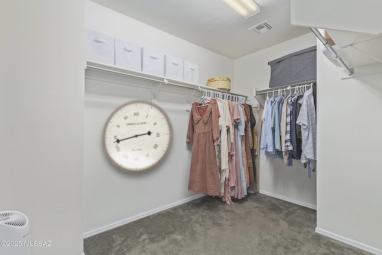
2 h 43 min
